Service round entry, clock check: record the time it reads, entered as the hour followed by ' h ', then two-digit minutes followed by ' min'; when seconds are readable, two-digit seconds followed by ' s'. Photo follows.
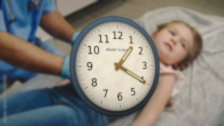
1 h 20 min
